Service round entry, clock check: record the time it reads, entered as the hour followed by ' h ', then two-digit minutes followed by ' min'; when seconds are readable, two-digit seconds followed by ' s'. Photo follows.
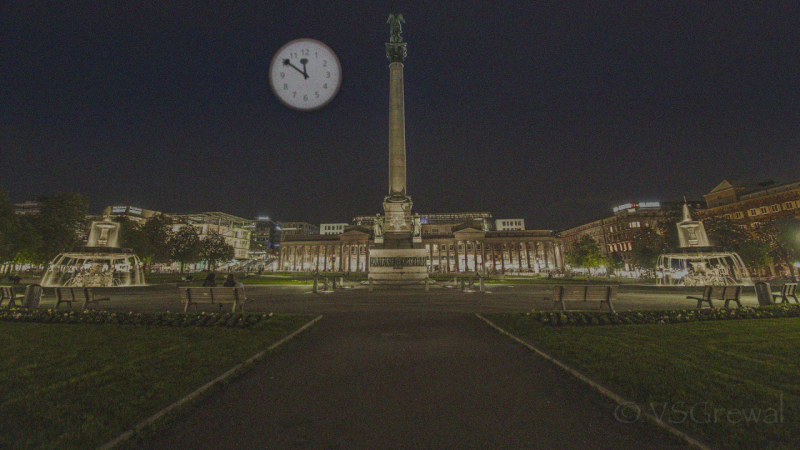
11 h 51 min
